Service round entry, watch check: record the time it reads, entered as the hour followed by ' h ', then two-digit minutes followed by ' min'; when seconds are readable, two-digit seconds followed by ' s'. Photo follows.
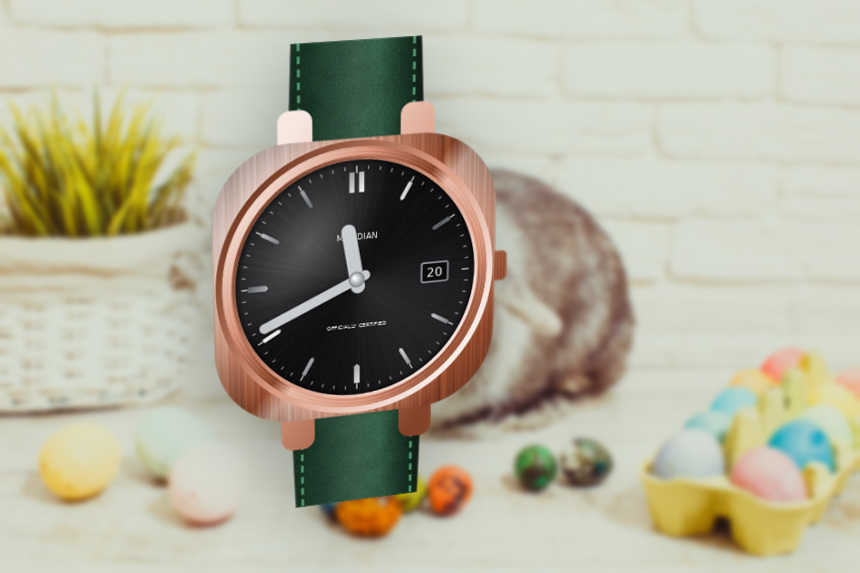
11 h 41 min
